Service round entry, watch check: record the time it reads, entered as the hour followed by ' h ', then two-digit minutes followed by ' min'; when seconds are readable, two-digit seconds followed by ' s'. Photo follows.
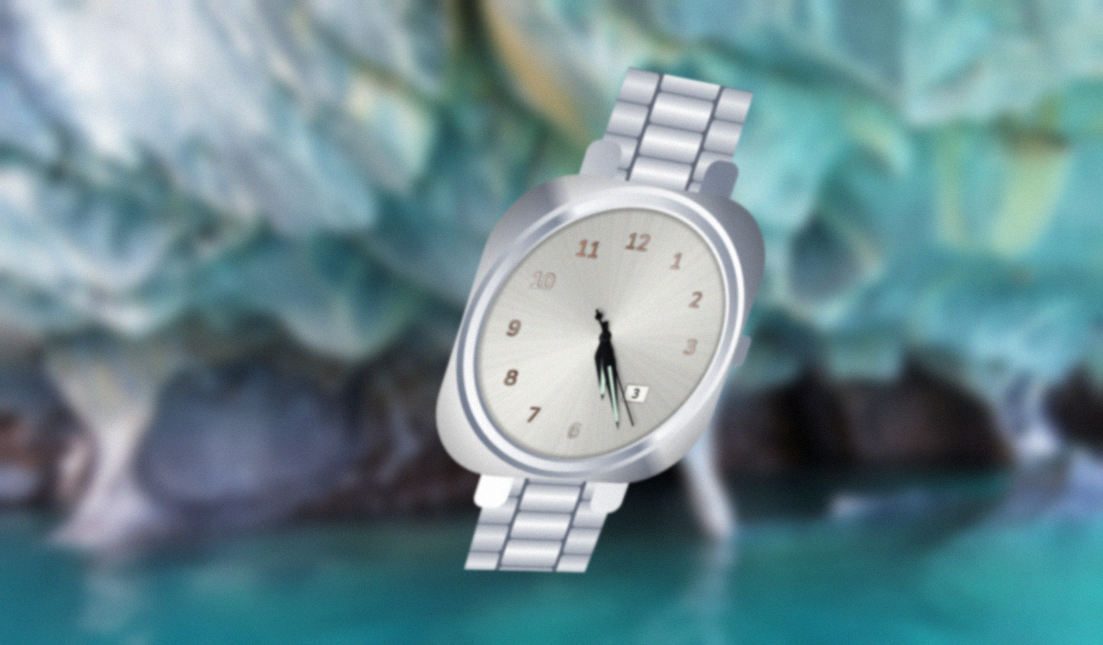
5 h 25 min 24 s
